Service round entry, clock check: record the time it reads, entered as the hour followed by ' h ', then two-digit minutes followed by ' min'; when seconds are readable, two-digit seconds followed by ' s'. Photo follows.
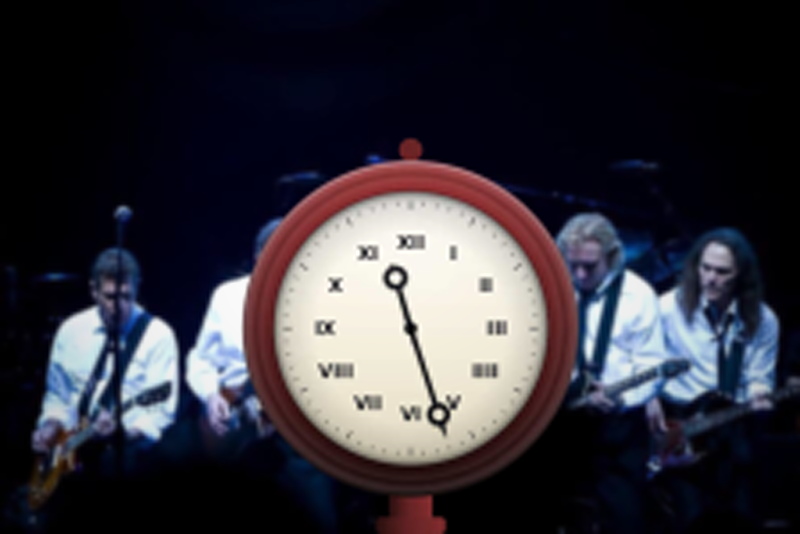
11 h 27 min
